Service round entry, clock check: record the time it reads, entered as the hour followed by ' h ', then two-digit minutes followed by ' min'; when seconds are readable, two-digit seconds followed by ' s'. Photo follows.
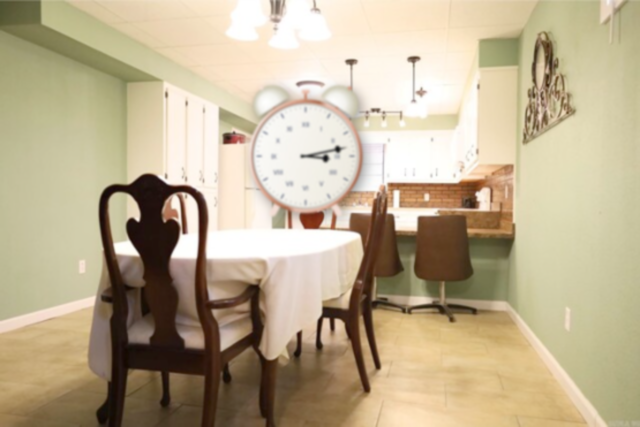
3 h 13 min
